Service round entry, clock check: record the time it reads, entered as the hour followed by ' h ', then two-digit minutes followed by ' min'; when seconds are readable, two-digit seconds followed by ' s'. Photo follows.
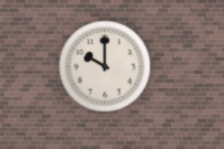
10 h 00 min
